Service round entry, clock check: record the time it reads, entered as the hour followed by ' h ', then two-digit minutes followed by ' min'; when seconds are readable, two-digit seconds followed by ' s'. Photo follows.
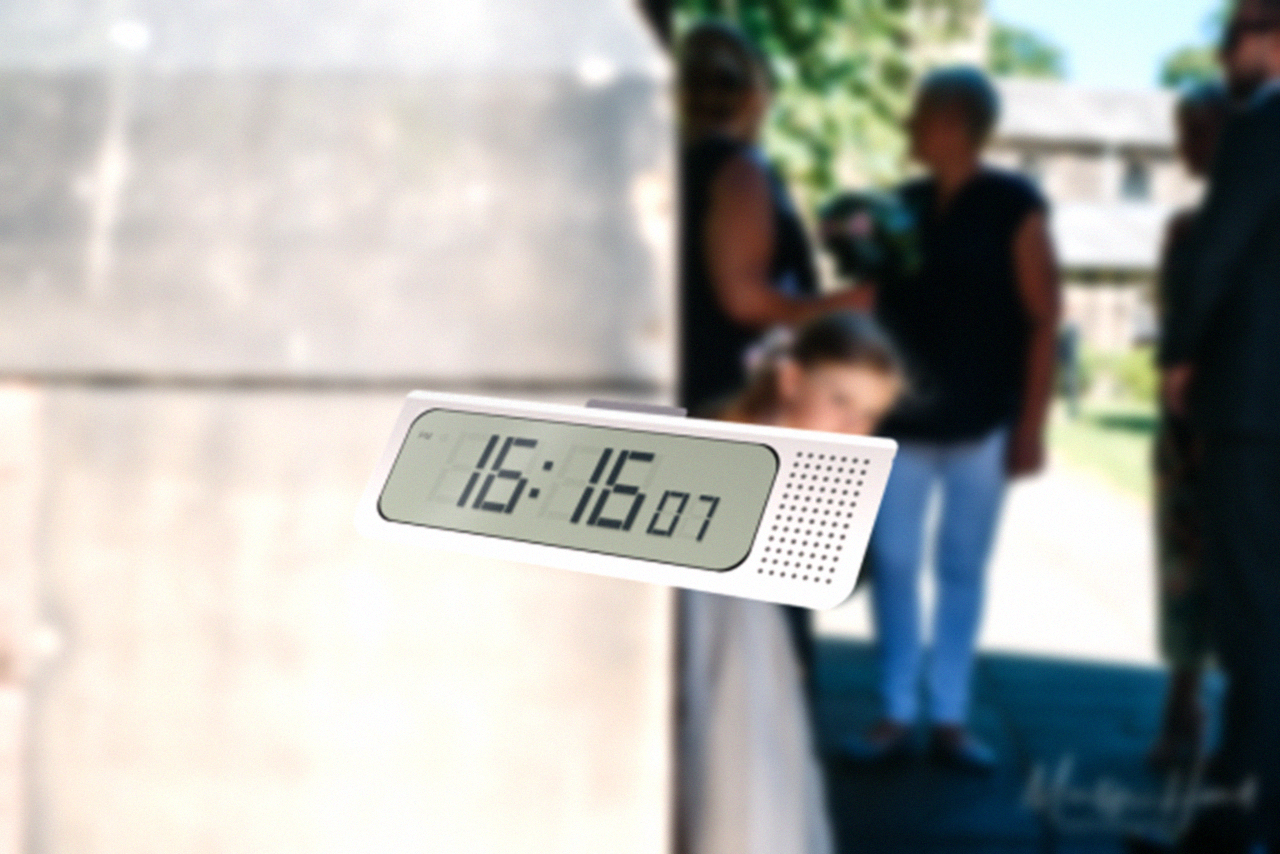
16 h 16 min 07 s
